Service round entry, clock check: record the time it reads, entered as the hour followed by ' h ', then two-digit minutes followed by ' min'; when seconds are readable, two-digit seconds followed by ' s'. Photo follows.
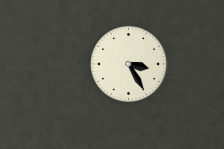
3 h 25 min
